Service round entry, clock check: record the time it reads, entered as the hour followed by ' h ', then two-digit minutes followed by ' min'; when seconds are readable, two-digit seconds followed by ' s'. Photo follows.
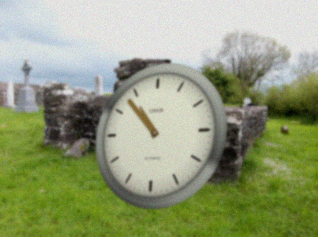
10 h 53 min
